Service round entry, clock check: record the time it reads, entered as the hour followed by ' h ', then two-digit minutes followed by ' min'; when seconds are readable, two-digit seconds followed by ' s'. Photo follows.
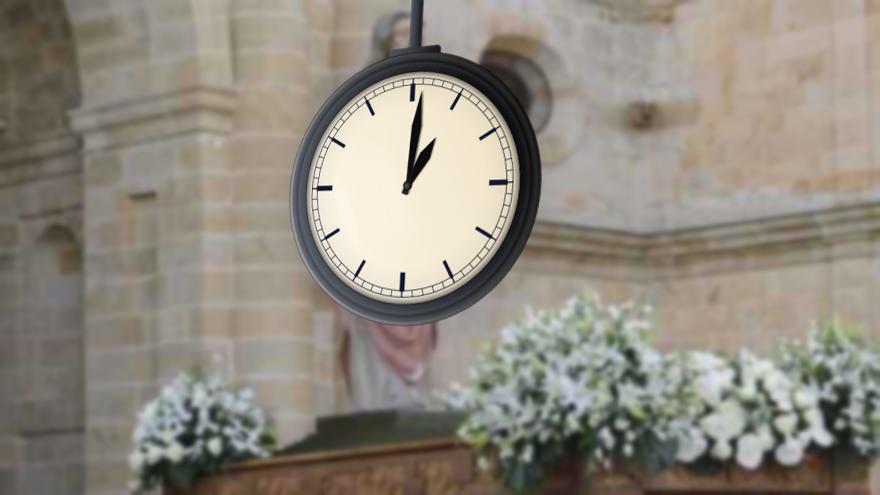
1 h 01 min
